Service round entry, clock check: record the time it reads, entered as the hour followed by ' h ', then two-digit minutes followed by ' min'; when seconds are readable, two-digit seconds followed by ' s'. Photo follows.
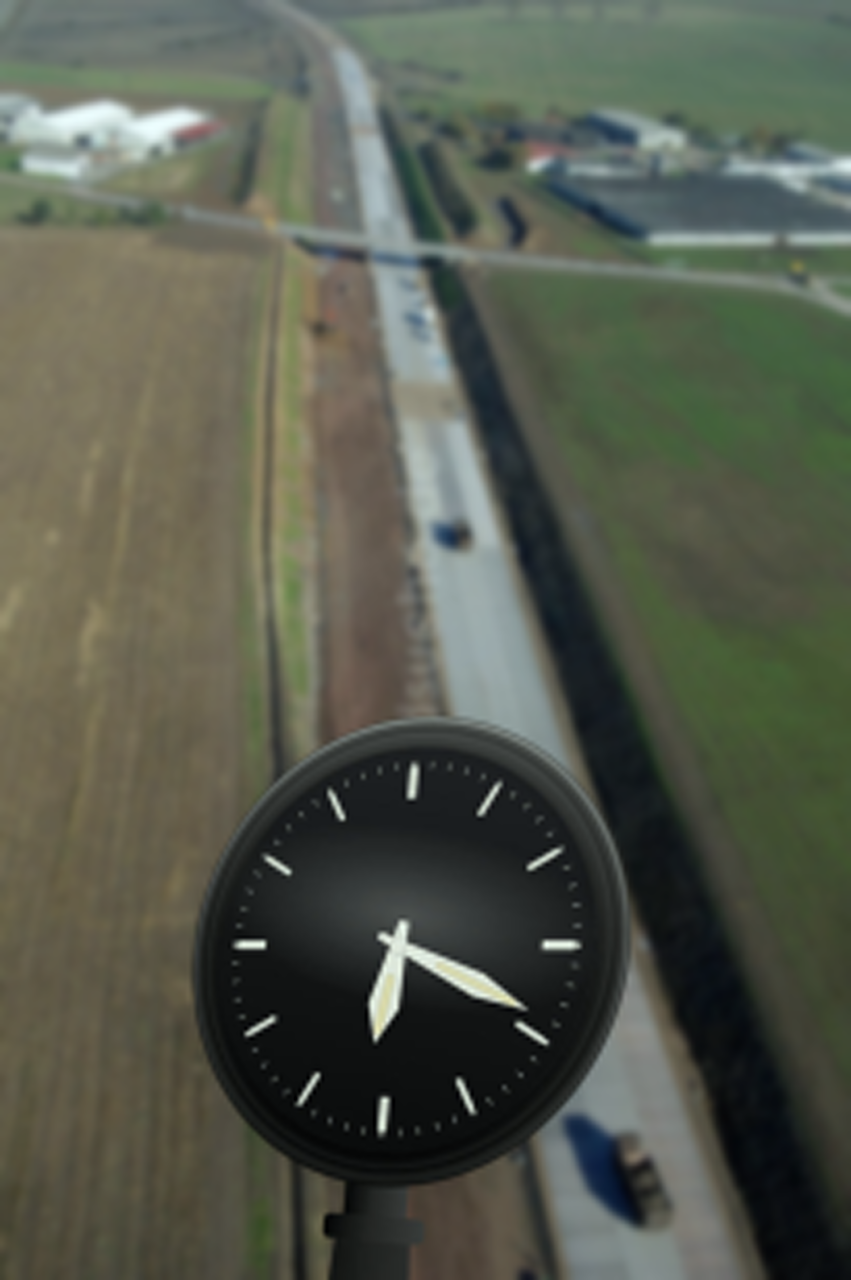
6 h 19 min
